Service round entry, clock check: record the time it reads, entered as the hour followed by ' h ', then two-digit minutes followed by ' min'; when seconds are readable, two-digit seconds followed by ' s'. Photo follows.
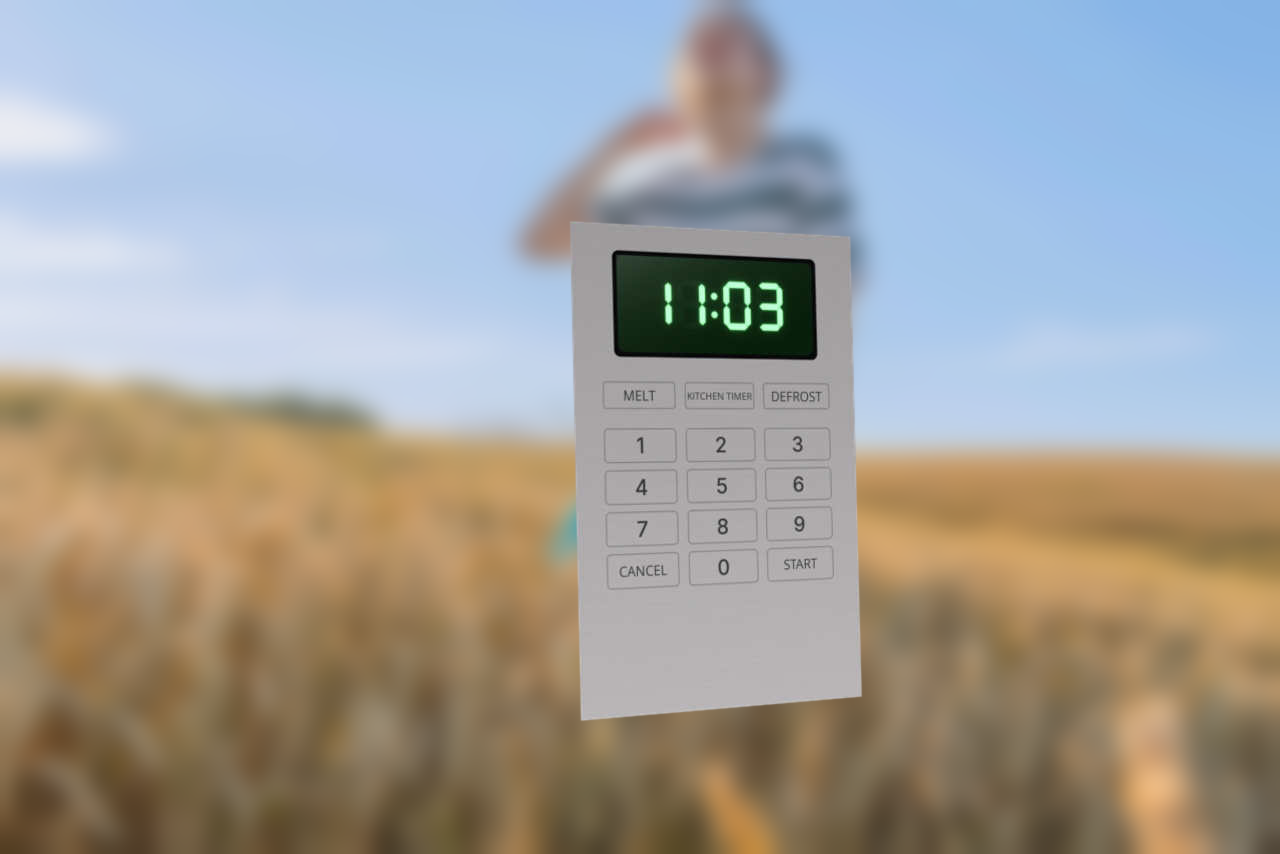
11 h 03 min
